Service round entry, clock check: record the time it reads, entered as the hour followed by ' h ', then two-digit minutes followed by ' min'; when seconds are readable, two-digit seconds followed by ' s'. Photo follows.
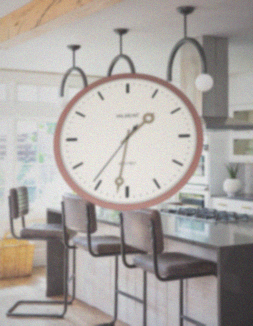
1 h 31 min 36 s
